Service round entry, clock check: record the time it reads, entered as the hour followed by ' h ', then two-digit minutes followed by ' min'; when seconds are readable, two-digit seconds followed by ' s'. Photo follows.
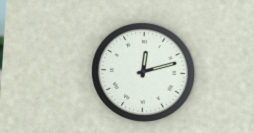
12 h 12 min
